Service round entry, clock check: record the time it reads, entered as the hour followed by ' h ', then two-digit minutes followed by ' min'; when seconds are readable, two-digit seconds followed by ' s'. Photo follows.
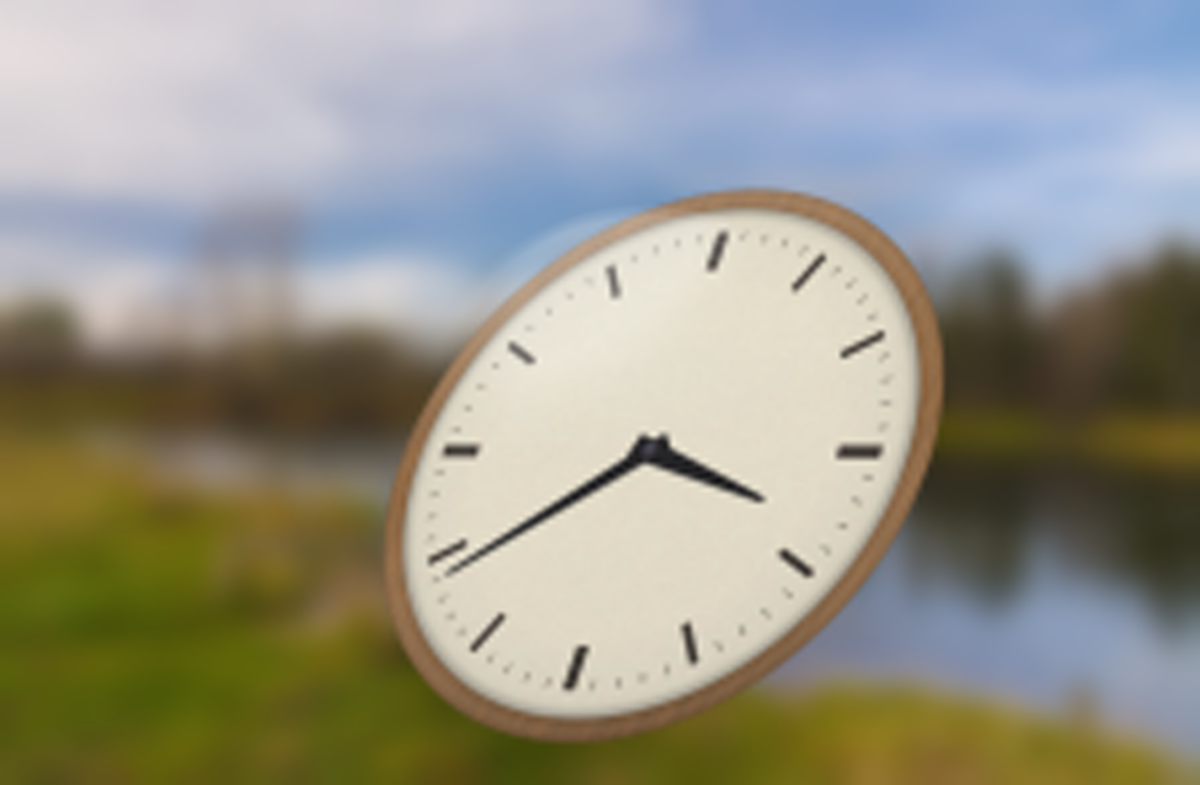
3 h 39 min
